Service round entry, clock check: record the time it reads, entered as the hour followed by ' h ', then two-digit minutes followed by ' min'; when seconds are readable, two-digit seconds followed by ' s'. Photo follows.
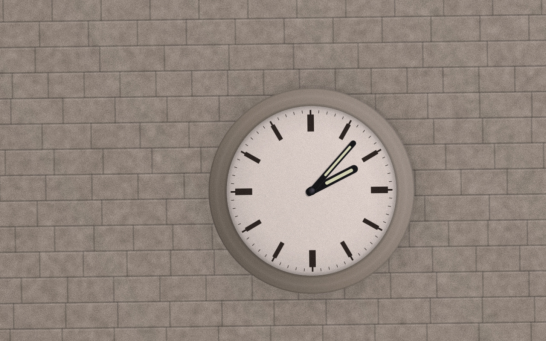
2 h 07 min
